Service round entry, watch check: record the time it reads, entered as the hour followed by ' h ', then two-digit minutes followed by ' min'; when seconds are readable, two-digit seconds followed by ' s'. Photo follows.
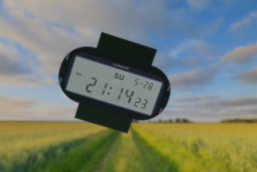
21 h 14 min 23 s
